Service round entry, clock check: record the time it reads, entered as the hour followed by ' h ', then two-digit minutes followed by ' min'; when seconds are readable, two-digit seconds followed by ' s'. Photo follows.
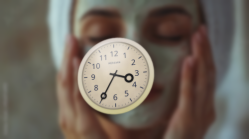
3 h 35 min
